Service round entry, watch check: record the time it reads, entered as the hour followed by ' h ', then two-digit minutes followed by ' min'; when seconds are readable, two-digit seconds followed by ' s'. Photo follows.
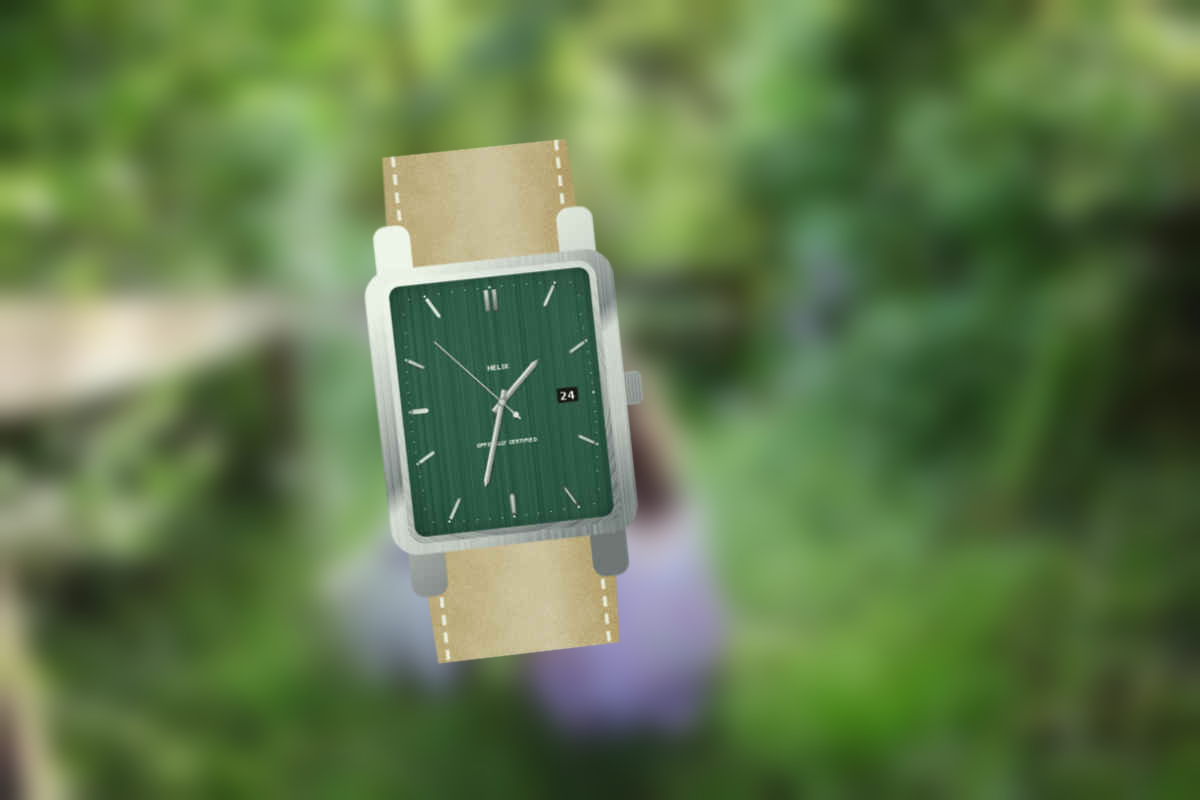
1 h 32 min 53 s
